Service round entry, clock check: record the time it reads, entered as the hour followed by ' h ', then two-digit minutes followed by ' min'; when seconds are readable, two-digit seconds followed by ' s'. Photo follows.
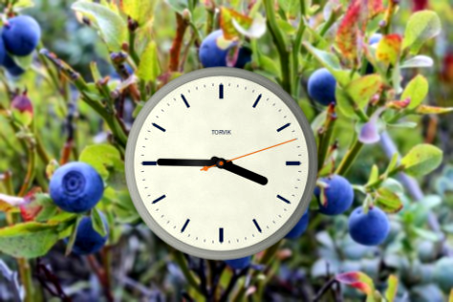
3 h 45 min 12 s
